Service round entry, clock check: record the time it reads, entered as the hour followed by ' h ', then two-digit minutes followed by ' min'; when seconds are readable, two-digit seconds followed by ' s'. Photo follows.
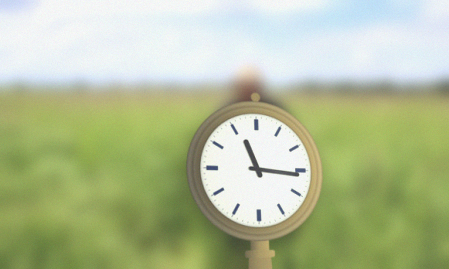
11 h 16 min
